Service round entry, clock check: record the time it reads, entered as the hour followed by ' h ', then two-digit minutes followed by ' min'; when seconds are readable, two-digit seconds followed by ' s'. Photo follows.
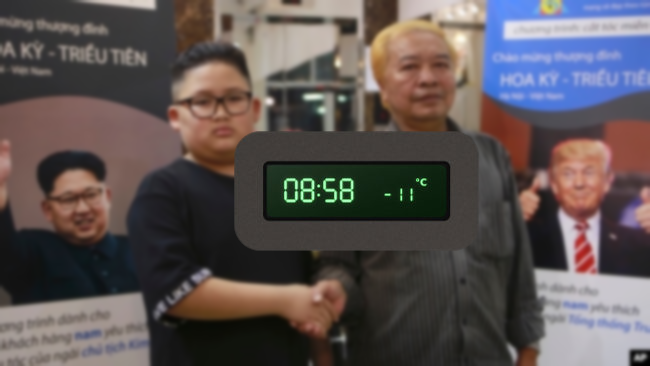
8 h 58 min
